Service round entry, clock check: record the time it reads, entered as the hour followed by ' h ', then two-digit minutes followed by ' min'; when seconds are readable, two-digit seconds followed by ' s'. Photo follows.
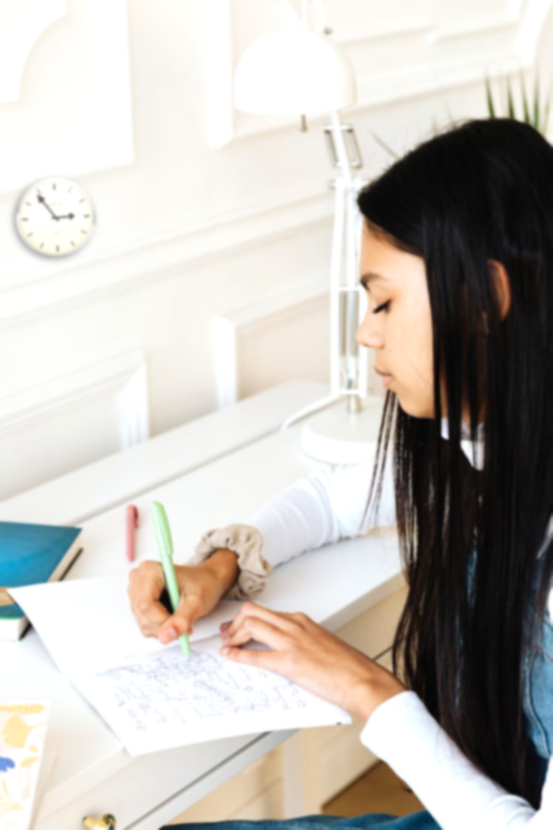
2 h 54 min
